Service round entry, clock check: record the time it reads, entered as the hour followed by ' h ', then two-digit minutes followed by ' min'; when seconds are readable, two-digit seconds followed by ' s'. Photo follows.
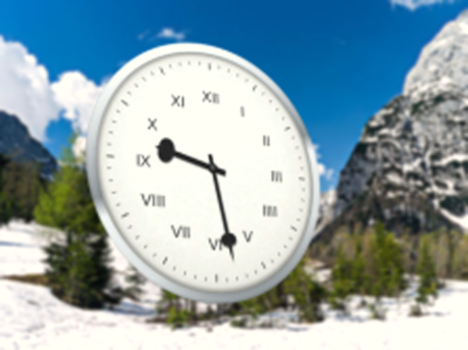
9 h 28 min
